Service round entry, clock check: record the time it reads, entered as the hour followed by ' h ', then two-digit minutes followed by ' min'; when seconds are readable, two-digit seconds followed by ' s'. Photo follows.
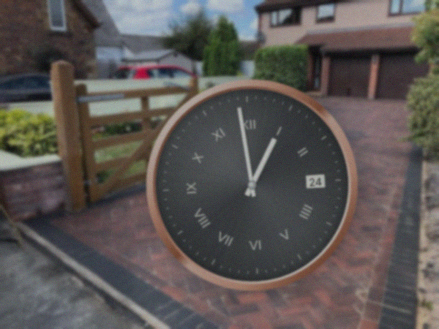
12 h 59 min
